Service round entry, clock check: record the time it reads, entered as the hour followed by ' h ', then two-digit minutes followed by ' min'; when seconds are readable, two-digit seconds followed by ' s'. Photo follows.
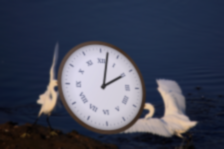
2 h 02 min
